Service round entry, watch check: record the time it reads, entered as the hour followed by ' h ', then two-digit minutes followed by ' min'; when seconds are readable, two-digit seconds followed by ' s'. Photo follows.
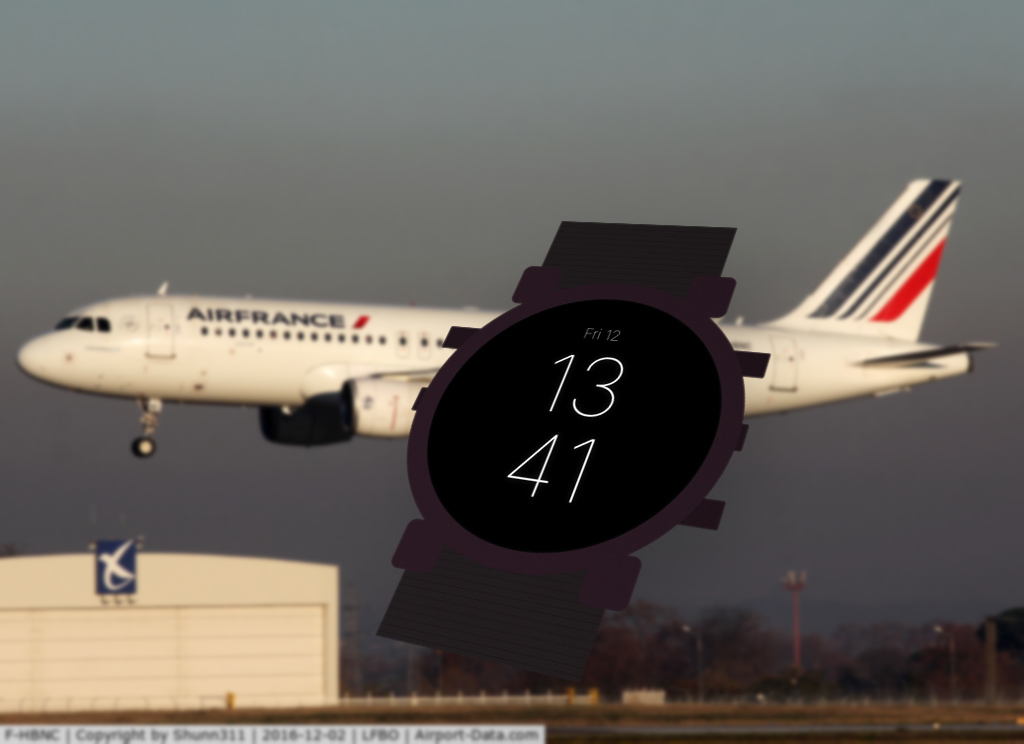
13 h 41 min
